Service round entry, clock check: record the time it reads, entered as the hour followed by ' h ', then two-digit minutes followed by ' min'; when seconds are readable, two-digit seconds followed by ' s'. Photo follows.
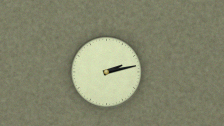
2 h 13 min
